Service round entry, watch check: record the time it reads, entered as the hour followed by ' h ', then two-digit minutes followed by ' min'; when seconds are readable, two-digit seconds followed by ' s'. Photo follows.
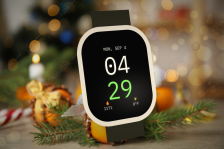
4 h 29 min
